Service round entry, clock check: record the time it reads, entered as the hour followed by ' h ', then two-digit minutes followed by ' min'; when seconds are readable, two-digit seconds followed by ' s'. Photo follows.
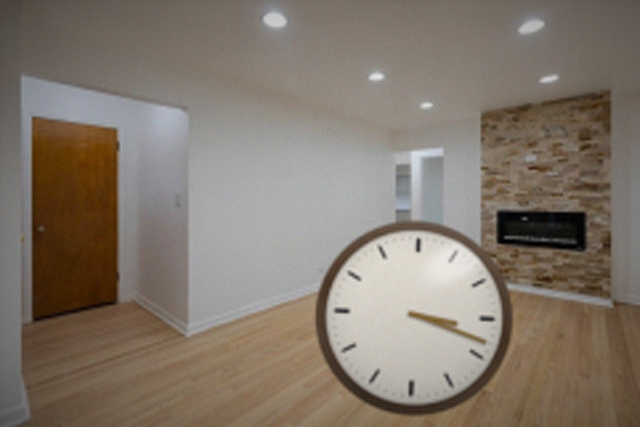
3 h 18 min
